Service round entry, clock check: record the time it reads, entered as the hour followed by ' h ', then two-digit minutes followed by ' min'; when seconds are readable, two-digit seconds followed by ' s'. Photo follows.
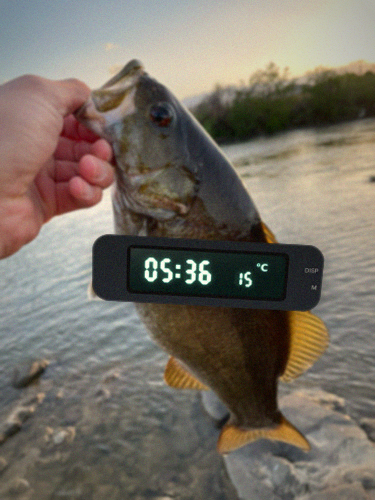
5 h 36 min
